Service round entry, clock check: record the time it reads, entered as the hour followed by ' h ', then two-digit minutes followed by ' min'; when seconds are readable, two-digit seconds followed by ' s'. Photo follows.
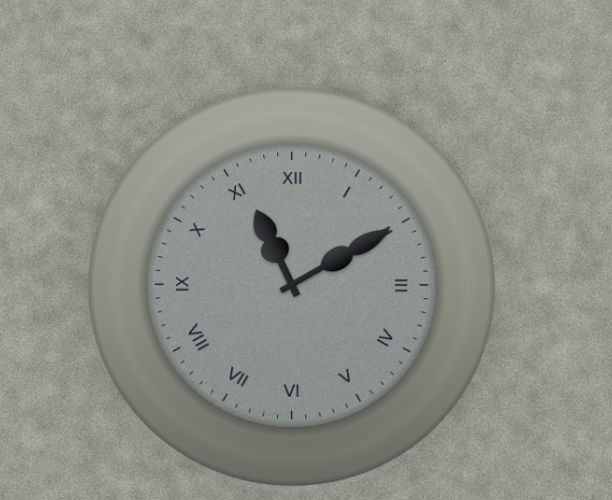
11 h 10 min
